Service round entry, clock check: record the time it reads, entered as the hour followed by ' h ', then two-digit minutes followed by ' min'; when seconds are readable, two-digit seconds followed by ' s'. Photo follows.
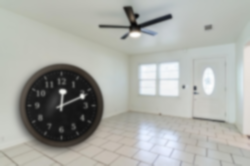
12 h 11 min
